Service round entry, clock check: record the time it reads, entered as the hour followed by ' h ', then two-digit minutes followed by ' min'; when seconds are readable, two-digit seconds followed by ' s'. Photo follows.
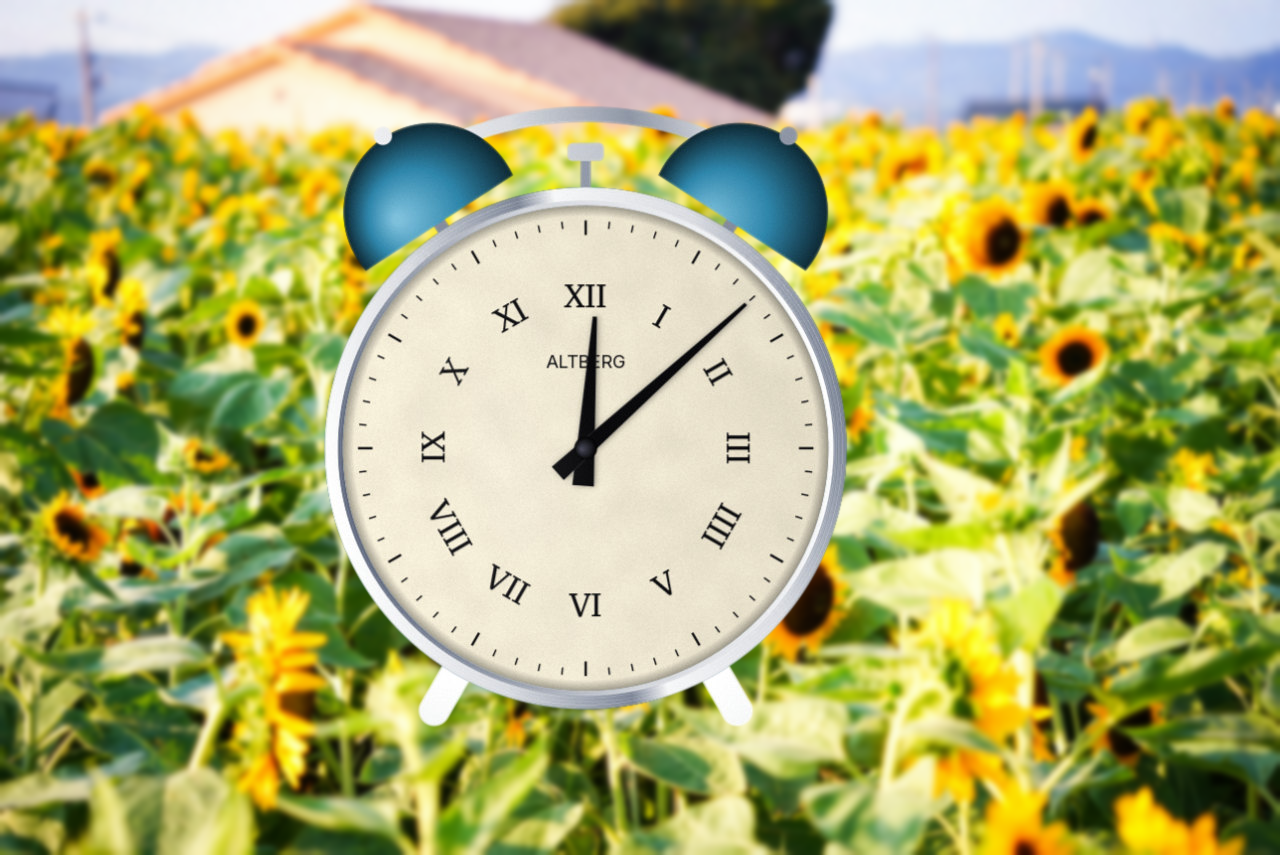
12 h 08 min
